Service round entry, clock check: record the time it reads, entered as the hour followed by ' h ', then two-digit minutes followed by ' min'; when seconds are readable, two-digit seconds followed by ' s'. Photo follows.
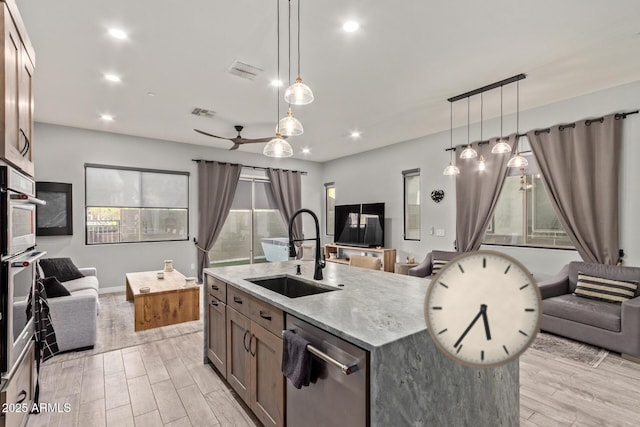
5 h 36 min
